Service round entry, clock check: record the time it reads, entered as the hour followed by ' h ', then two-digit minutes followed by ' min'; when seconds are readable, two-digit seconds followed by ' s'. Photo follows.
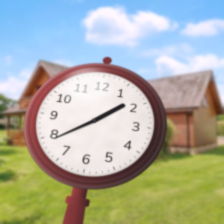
1 h 39 min
